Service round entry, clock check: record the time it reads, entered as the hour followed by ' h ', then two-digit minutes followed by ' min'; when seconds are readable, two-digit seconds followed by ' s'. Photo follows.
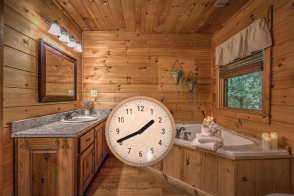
1 h 41 min
